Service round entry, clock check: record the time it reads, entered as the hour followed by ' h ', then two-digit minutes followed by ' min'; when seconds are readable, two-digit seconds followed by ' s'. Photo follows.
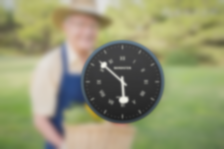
5 h 52 min
